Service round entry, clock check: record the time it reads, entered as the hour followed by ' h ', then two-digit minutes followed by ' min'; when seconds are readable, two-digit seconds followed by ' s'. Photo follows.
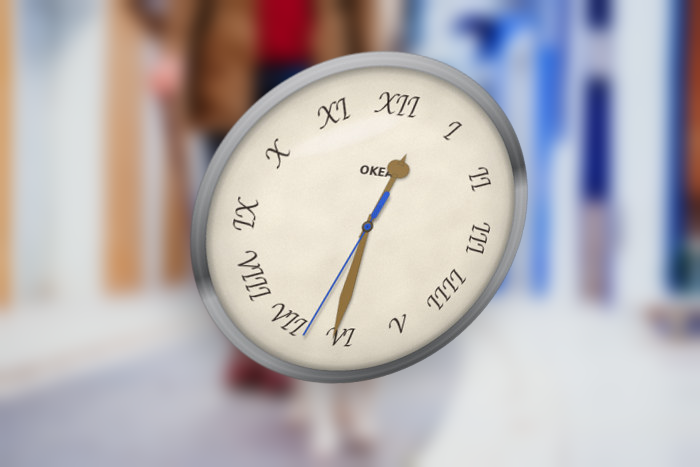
12 h 30 min 33 s
